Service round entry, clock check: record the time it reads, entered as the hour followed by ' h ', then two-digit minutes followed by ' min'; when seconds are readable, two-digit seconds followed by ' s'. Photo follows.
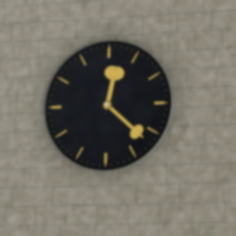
12 h 22 min
